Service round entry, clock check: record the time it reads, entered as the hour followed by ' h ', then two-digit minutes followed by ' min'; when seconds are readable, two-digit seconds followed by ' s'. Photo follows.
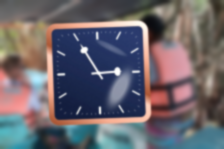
2 h 55 min
